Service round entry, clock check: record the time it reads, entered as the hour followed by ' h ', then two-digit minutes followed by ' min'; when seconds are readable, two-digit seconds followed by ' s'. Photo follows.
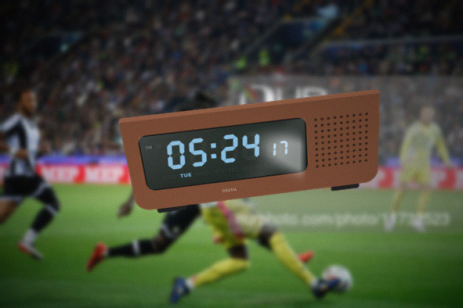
5 h 24 min 17 s
